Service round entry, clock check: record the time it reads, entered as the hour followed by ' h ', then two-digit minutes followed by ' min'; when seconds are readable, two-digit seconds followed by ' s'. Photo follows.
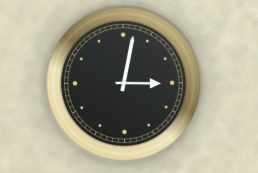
3 h 02 min
